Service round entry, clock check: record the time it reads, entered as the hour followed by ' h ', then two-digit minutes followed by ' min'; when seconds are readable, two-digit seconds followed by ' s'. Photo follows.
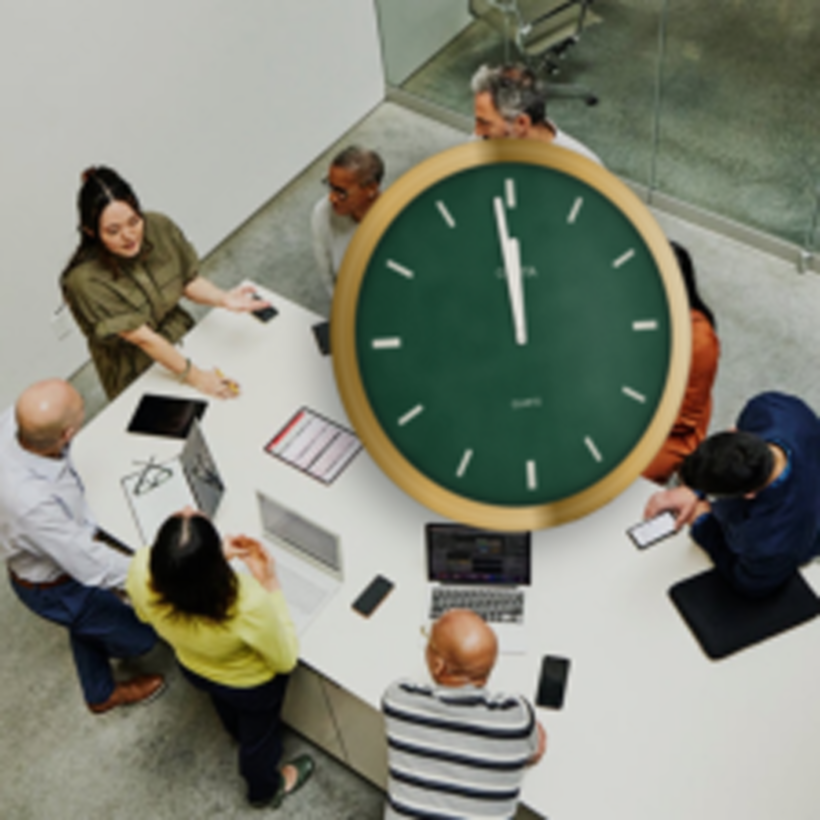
11 h 59 min
